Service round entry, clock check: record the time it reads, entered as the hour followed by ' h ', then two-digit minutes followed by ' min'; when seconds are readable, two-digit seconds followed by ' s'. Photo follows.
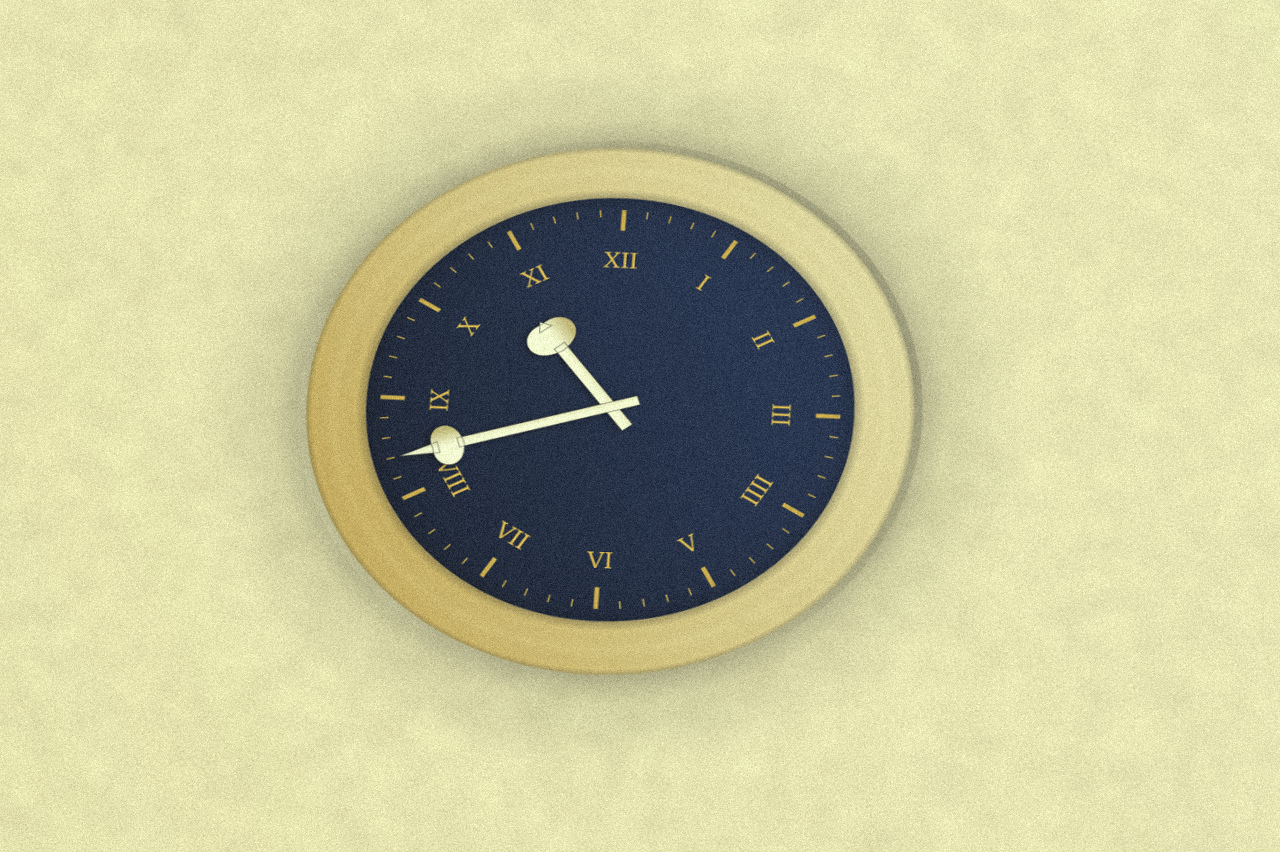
10 h 42 min
